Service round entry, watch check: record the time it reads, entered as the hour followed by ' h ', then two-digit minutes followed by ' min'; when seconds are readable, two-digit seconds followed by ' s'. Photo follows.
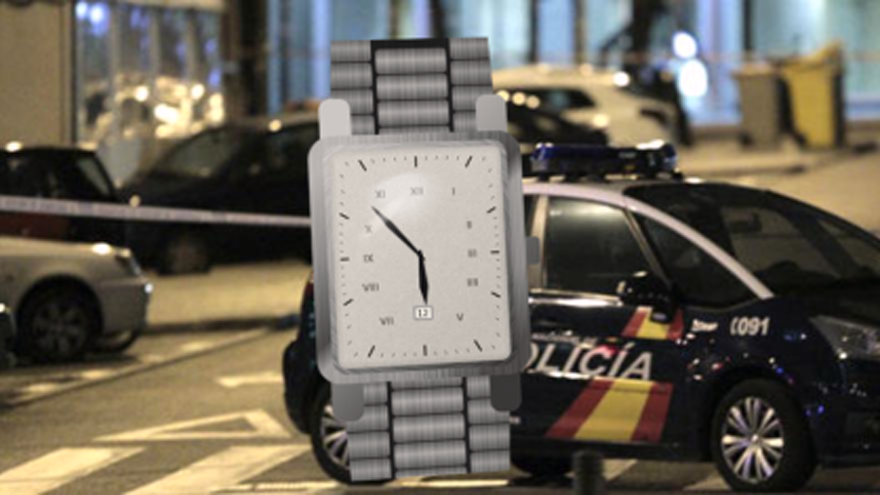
5 h 53 min
